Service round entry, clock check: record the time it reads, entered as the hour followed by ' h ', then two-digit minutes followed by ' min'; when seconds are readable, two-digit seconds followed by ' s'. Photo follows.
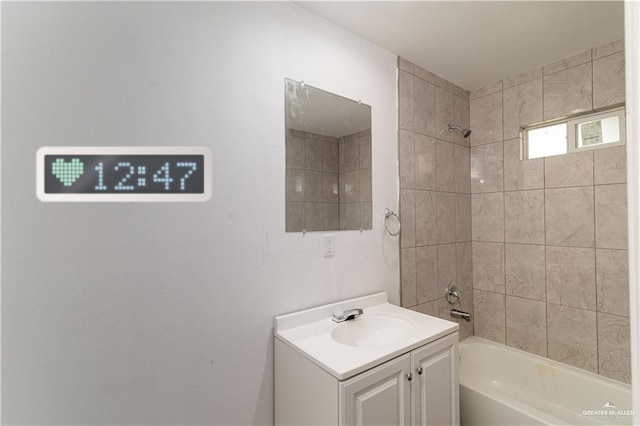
12 h 47 min
